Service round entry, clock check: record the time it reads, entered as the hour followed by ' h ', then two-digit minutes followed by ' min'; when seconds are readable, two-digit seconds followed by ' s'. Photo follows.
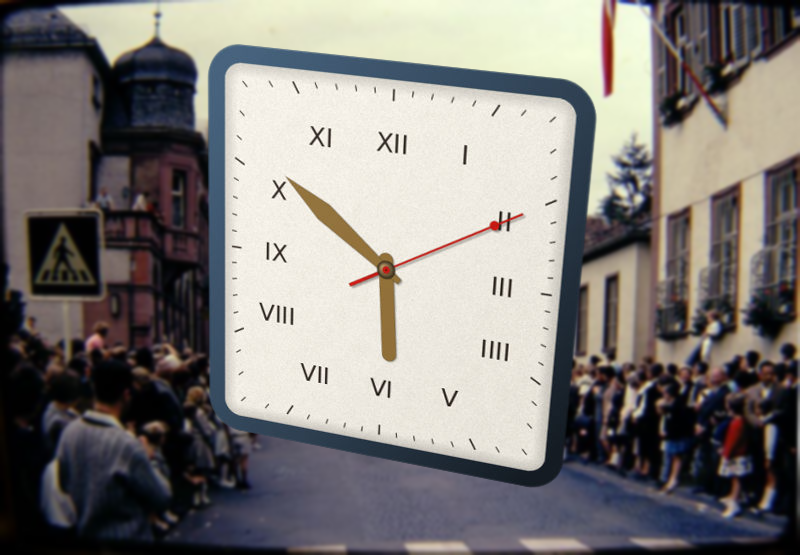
5 h 51 min 10 s
